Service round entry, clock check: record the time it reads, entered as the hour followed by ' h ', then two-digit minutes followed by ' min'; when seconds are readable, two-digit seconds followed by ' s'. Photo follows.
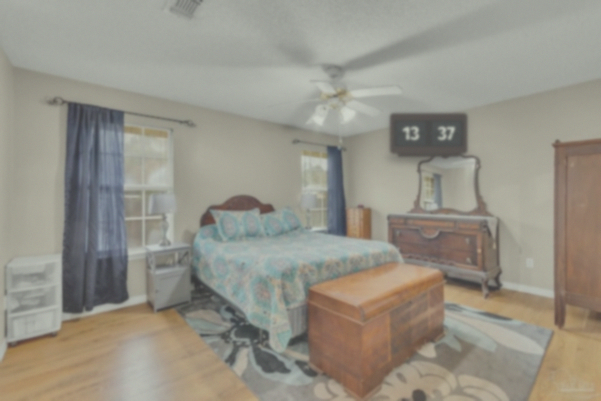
13 h 37 min
